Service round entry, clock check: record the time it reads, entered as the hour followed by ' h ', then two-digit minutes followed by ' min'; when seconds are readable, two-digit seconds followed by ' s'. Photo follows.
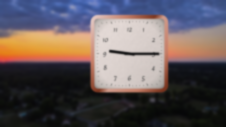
9 h 15 min
